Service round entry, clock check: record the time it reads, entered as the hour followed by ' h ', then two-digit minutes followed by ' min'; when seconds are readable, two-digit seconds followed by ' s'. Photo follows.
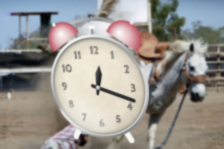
12 h 18 min
